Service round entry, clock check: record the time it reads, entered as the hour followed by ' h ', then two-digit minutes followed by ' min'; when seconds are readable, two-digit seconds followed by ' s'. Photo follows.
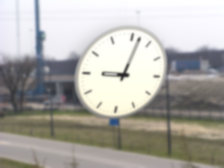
9 h 02 min
